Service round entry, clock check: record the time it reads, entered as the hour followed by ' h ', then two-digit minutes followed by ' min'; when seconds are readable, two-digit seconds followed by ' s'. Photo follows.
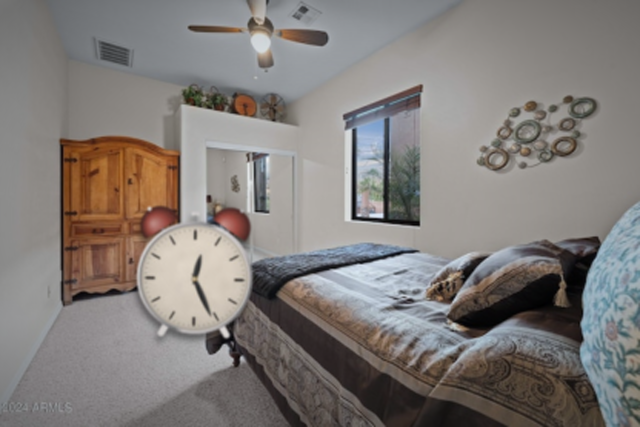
12 h 26 min
